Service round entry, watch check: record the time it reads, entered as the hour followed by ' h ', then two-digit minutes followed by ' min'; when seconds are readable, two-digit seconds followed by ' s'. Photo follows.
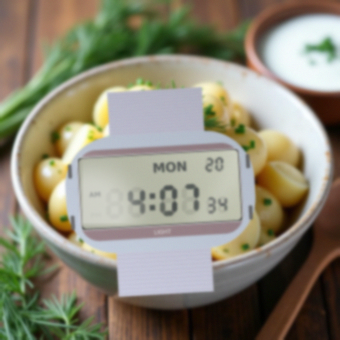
4 h 07 min 34 s
